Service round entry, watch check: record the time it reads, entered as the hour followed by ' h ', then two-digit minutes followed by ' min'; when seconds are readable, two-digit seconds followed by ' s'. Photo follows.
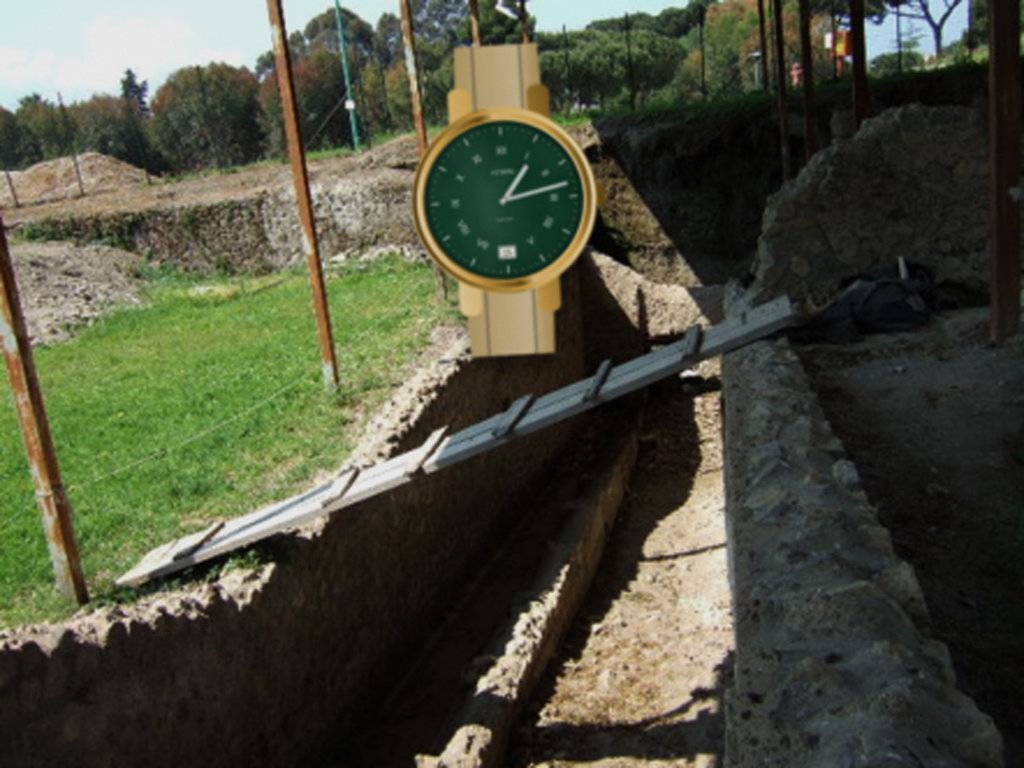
1 h 13 min
